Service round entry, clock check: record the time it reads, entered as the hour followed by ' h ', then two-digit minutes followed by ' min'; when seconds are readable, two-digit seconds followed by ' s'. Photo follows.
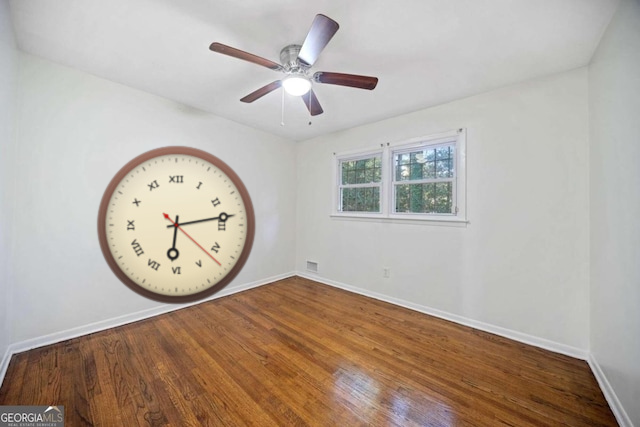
6 h 13 min 22 s
